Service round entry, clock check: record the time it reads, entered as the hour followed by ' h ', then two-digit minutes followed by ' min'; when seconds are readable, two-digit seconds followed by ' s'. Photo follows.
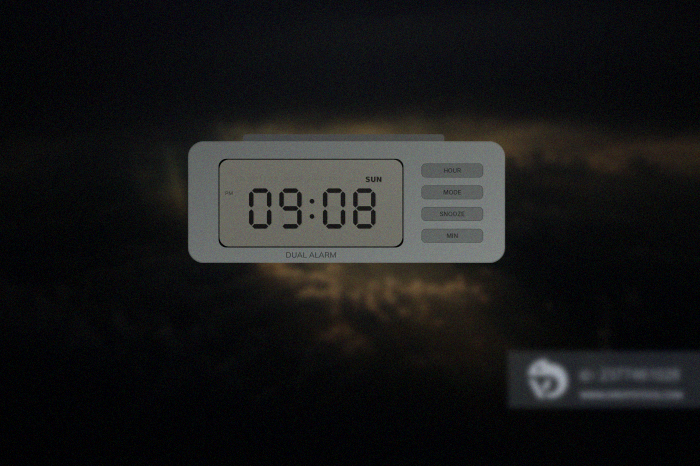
9 h 08 min
